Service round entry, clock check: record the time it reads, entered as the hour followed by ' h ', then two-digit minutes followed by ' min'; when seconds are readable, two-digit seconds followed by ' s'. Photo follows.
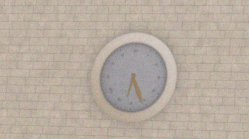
6 h 26 min
